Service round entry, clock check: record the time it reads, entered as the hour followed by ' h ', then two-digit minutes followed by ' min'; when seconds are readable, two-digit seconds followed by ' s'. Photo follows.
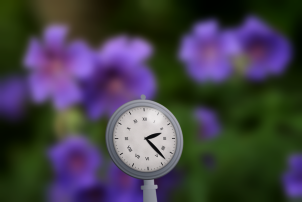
2 h 23 min
